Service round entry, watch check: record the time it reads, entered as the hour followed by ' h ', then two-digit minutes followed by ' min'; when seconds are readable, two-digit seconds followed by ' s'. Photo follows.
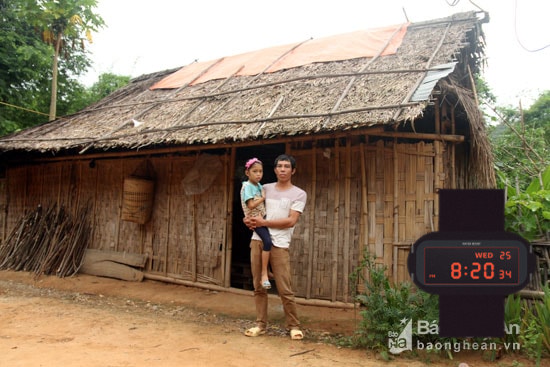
8 h 20 min 34 s
